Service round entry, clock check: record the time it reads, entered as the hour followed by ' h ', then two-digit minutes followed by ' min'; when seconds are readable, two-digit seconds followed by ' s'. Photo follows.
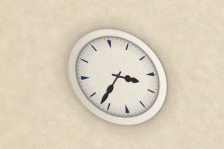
3 h 37 min
